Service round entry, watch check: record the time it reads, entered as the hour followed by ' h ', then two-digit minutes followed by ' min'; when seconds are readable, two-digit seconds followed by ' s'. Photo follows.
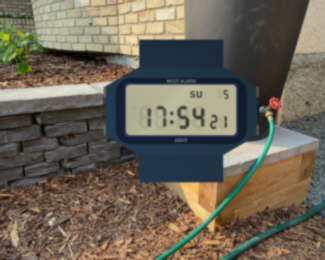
17 h 54 min 21 s
